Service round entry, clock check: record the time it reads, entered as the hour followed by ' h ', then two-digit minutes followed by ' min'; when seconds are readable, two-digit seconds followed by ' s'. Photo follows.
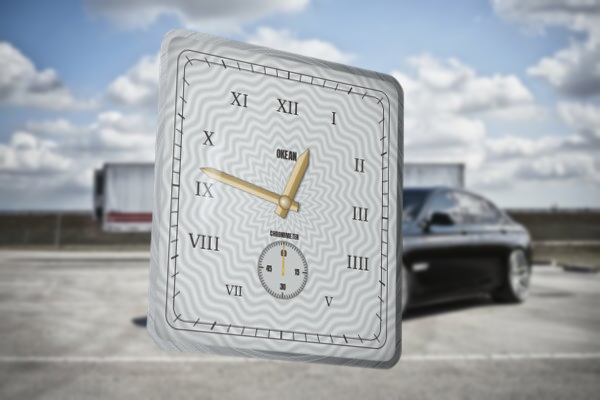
12 h 47 min
